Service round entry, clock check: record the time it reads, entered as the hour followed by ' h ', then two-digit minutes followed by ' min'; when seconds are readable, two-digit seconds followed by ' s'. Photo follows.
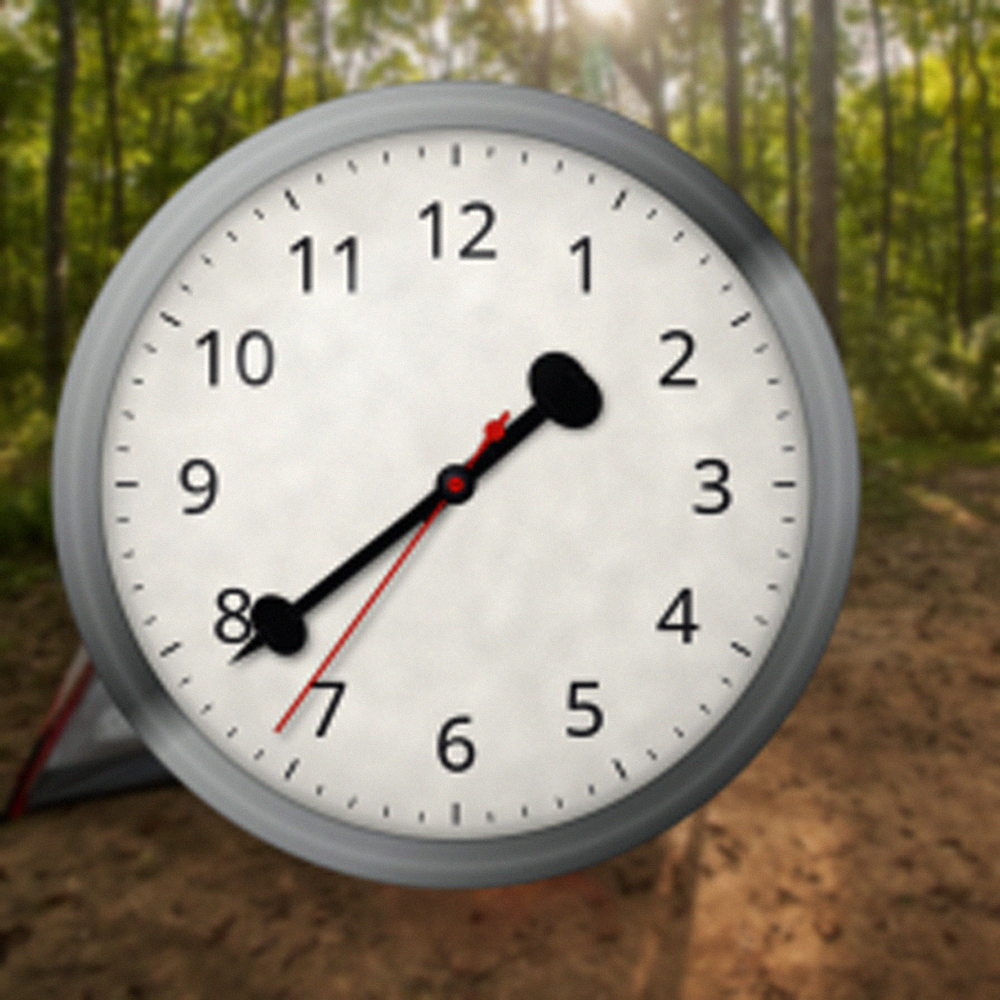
1 h 38 min 36 s
